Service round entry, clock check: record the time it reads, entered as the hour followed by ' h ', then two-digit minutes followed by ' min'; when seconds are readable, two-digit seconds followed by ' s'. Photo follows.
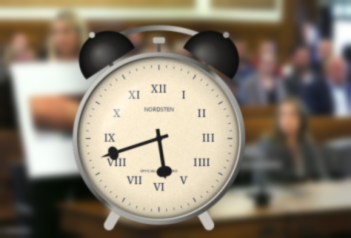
5 h 42 min
